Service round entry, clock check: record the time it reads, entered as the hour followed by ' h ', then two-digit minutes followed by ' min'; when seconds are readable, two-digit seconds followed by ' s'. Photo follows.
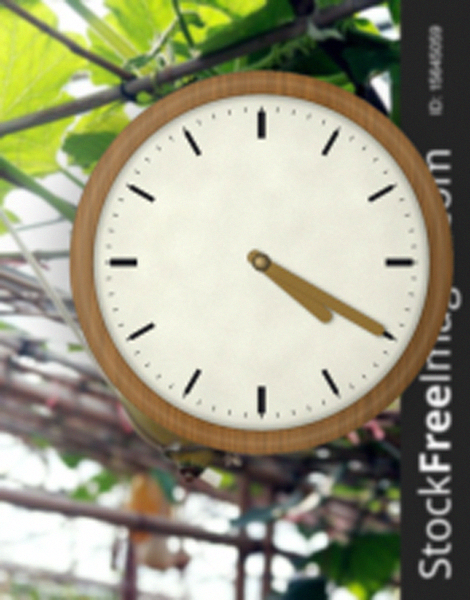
4 h 20 min
